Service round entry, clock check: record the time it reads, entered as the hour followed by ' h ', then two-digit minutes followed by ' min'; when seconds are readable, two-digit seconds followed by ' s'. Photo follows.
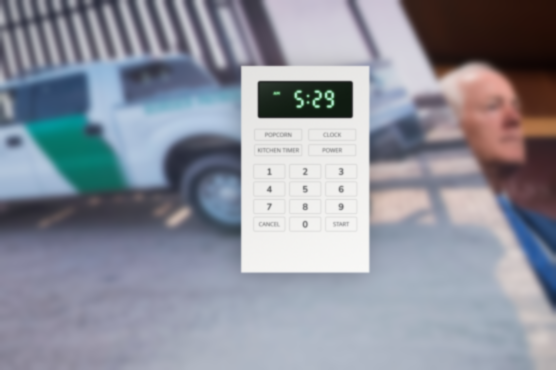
5 h 29 min
